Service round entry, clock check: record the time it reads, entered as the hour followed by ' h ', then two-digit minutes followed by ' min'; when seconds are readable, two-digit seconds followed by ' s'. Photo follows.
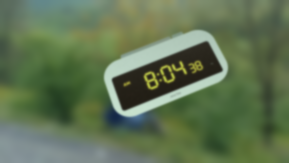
8 h 04 min
